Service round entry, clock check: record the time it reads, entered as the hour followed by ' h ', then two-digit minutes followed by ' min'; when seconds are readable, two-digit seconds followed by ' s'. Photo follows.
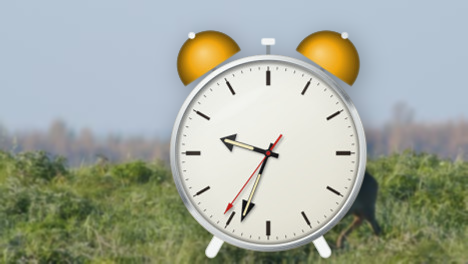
9 h 33 min 36 s
